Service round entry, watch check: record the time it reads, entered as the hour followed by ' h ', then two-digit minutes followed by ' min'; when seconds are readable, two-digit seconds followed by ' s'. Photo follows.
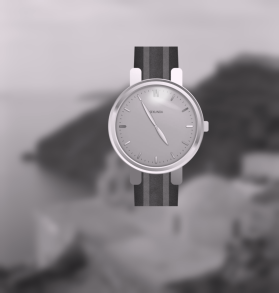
4 h 55 min
